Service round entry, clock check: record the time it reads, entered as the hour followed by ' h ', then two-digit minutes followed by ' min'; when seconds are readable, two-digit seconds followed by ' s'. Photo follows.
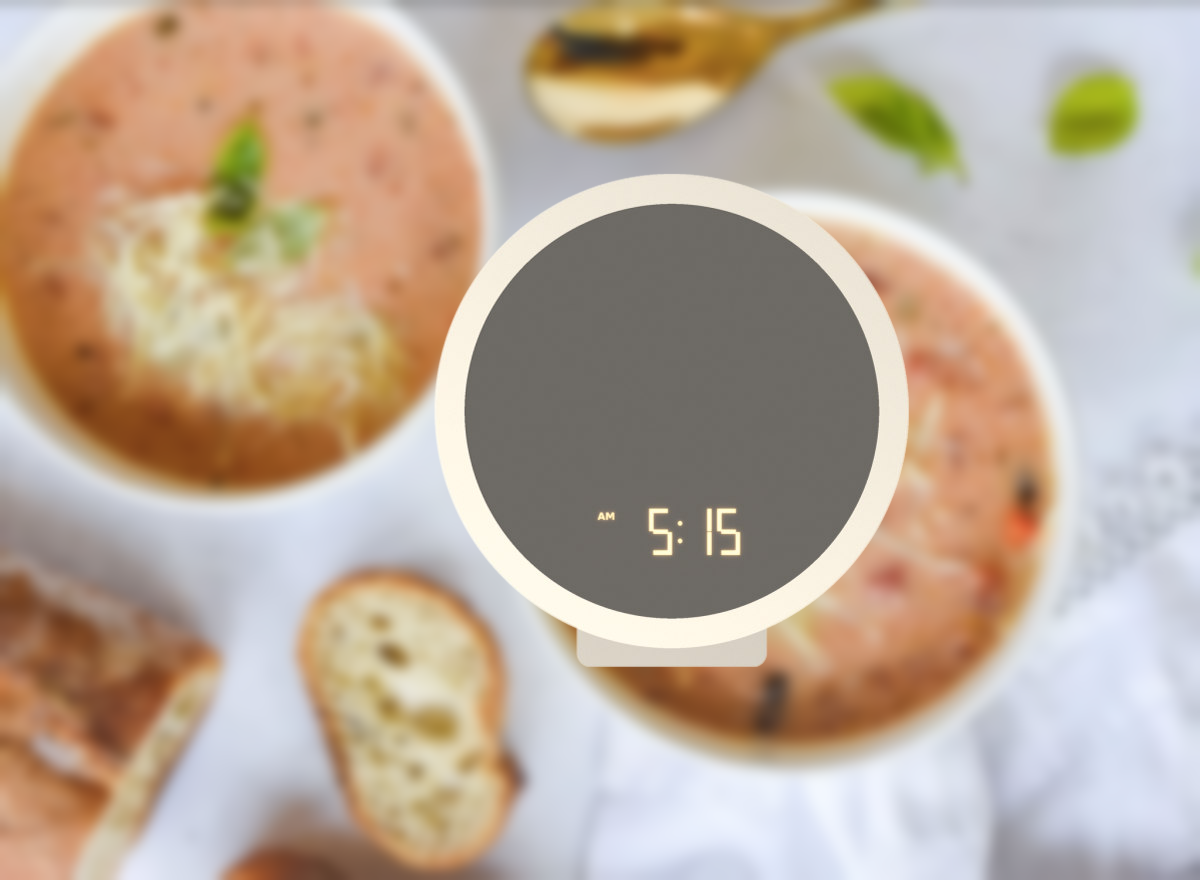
5 h 15 min
